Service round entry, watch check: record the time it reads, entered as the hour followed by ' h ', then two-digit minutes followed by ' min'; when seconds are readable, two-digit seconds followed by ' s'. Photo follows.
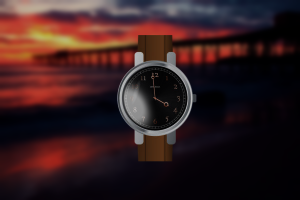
3 h 59 min
